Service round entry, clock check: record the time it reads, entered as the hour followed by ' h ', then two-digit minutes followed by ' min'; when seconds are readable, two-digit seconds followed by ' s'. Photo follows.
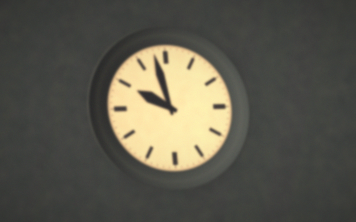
9 h 58 min
